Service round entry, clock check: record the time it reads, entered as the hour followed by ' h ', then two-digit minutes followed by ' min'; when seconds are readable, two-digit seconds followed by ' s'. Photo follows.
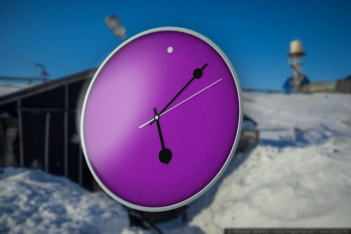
5 h 06 min 09 s
